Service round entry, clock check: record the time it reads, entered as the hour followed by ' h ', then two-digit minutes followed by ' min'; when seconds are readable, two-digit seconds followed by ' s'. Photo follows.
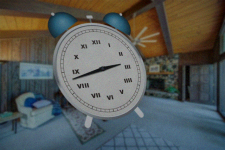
2 h 43 min
